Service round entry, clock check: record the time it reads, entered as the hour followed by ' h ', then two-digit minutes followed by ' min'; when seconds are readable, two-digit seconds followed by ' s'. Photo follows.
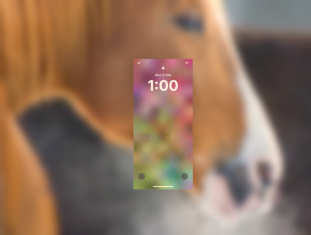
1 h 00 min
